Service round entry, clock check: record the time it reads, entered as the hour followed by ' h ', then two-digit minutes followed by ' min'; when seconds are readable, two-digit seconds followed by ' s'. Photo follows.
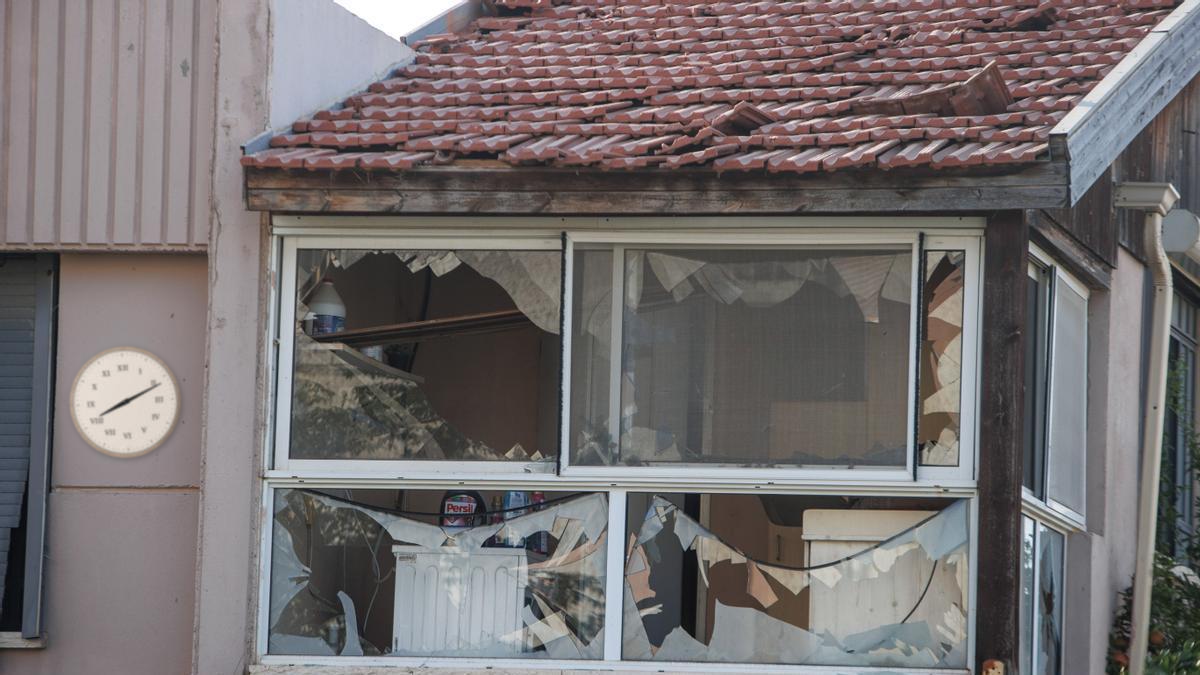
8 h 11 min
